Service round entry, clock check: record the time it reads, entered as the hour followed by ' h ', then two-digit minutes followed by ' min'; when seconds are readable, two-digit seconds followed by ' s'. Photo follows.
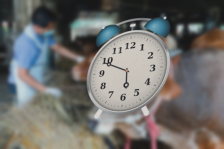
5 h 49 min
